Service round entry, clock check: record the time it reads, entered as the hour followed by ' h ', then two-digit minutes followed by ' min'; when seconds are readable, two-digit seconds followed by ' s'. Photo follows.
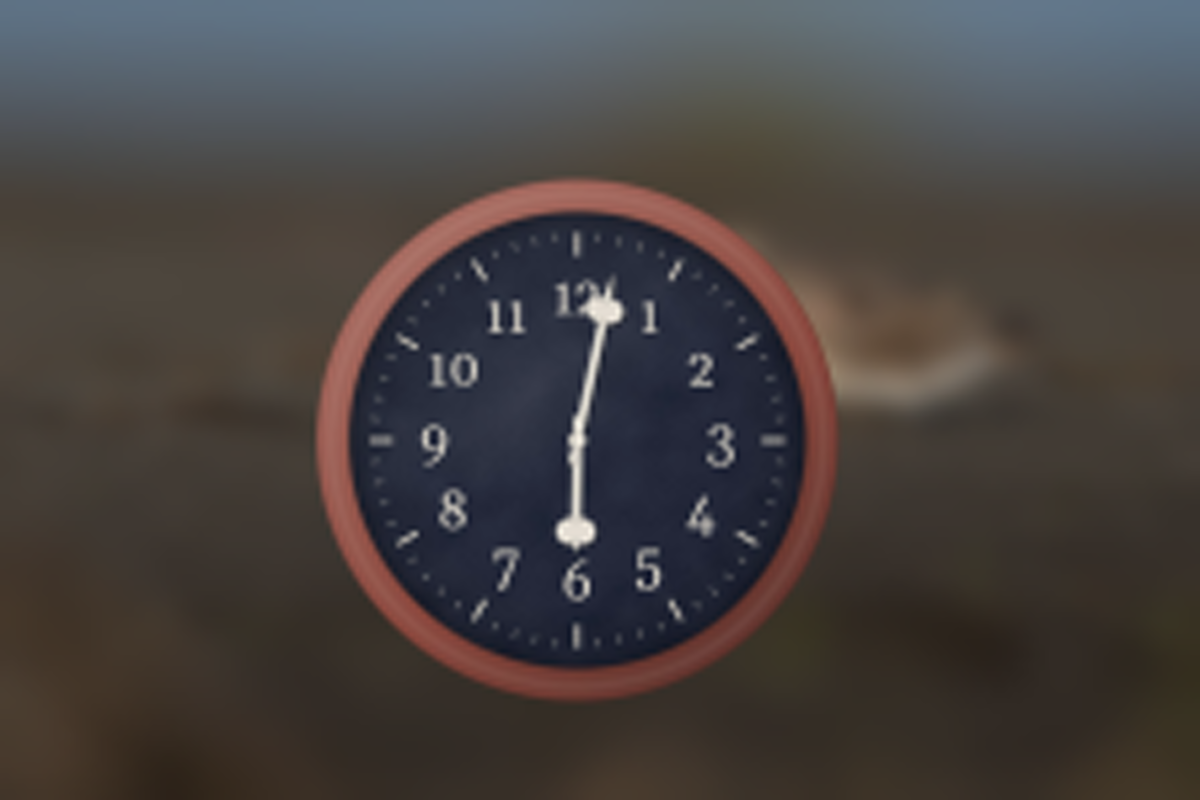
6 h 02 min
